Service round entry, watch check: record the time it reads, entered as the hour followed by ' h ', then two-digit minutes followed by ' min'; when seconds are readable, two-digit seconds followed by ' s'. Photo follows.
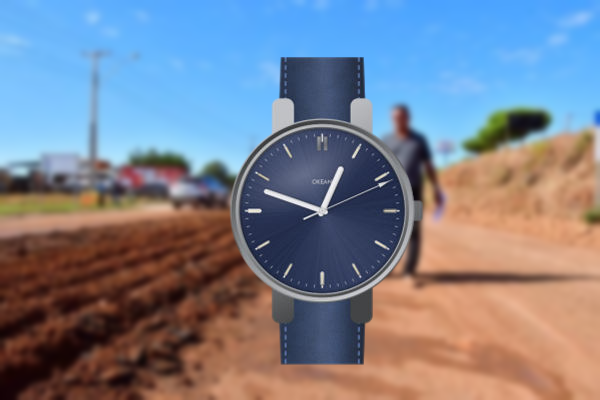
12 h 48 min 11 s
